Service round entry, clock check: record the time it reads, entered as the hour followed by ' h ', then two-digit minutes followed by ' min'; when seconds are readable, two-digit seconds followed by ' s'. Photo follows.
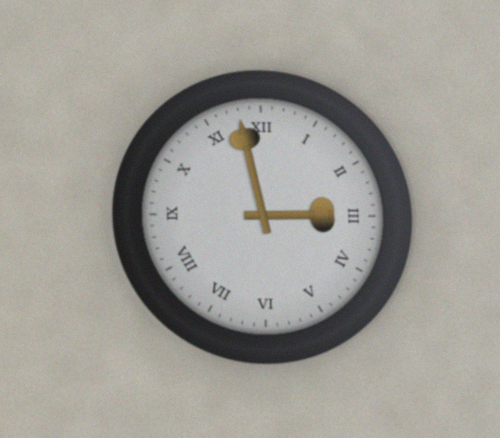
2 h 58 min
